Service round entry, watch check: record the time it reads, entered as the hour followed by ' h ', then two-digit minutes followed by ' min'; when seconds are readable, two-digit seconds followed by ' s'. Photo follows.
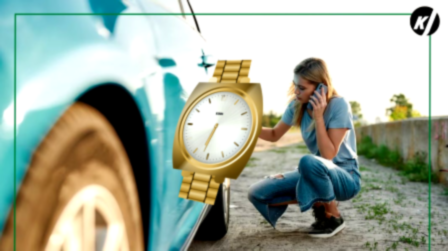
6 h 32 min
